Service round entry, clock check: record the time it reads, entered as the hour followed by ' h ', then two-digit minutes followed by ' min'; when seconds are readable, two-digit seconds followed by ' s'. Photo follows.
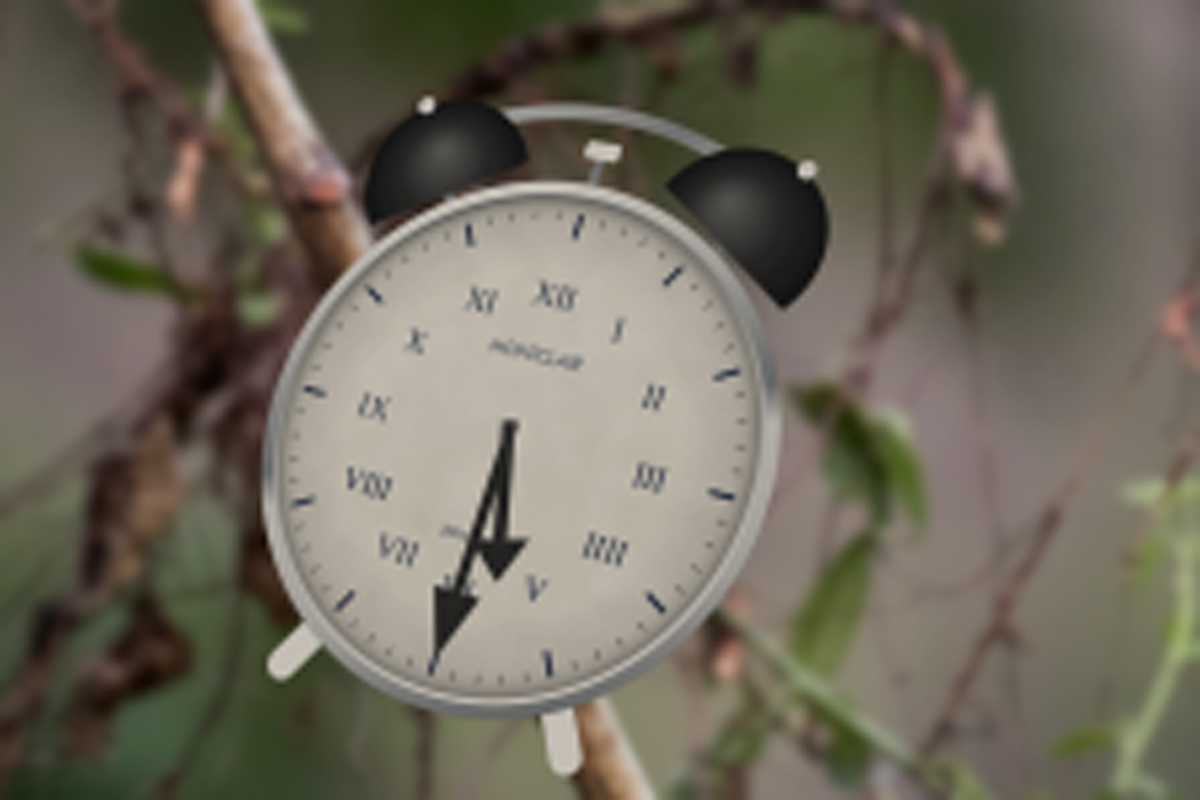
5 h 30 min
